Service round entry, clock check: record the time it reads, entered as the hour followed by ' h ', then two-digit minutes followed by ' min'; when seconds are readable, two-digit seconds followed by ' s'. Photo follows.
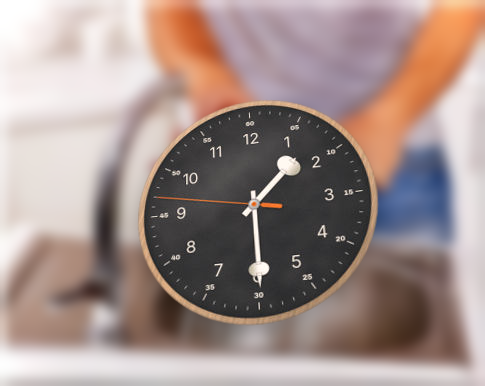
1 h 29 min 47 s
